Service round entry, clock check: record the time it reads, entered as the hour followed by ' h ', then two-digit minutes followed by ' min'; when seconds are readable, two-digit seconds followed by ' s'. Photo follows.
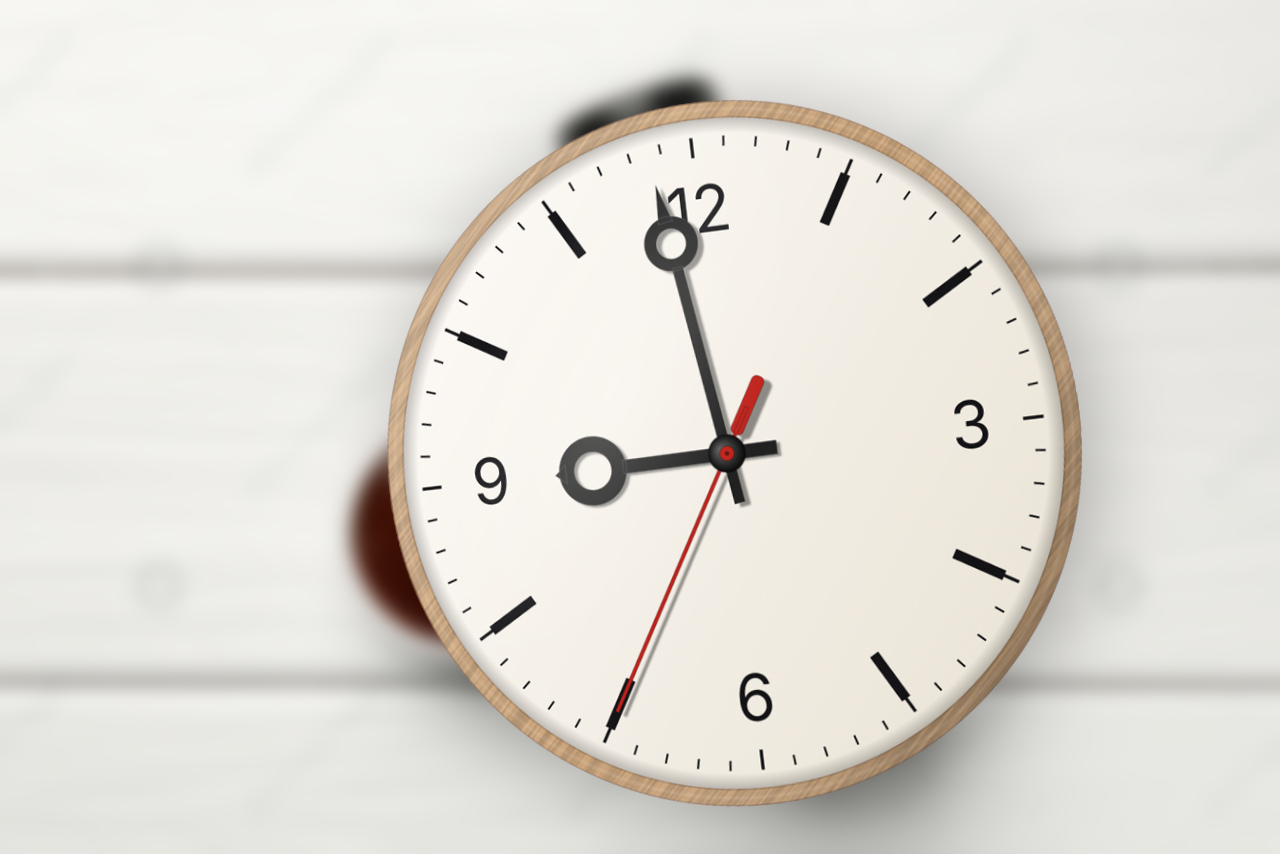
8 h 58 min 35 s
